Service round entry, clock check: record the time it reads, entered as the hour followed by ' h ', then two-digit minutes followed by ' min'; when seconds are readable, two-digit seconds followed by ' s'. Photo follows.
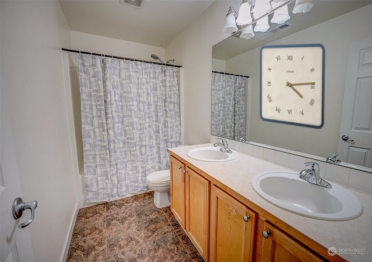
4 h 14 min
